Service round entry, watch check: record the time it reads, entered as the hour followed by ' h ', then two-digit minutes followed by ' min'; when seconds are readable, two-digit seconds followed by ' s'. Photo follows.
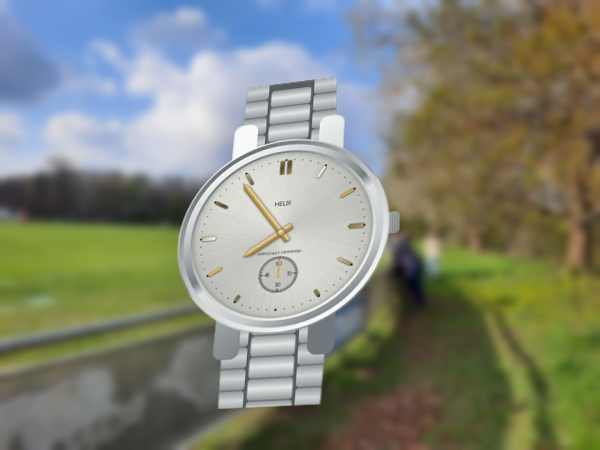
7 h 54 min
